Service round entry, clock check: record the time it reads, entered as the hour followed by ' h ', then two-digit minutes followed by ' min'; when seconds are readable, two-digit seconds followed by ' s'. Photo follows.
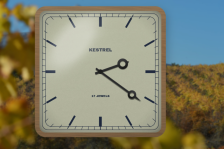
2 h 21 min
